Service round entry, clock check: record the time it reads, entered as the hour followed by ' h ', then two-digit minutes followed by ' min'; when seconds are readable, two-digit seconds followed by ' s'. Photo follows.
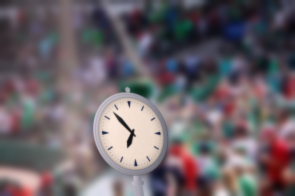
6 h 53 min
